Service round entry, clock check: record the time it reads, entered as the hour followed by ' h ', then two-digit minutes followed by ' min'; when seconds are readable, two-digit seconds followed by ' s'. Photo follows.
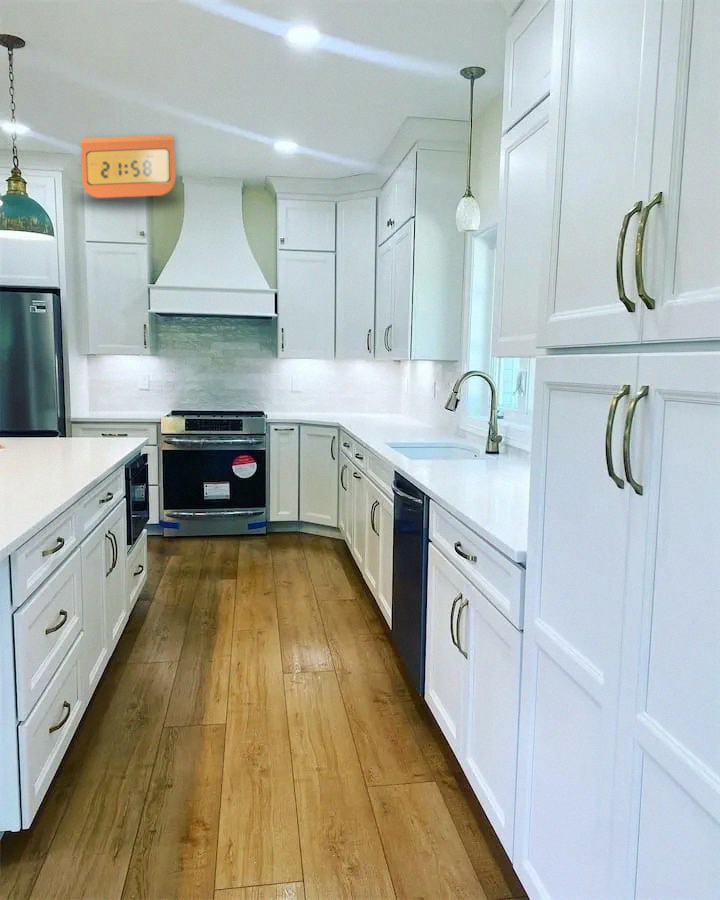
21 h 58 min
